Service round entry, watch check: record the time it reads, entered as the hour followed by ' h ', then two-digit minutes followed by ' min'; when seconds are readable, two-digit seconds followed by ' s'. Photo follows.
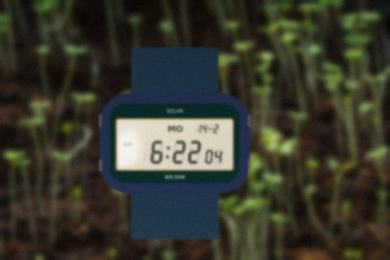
6 h 22 min 04 s
